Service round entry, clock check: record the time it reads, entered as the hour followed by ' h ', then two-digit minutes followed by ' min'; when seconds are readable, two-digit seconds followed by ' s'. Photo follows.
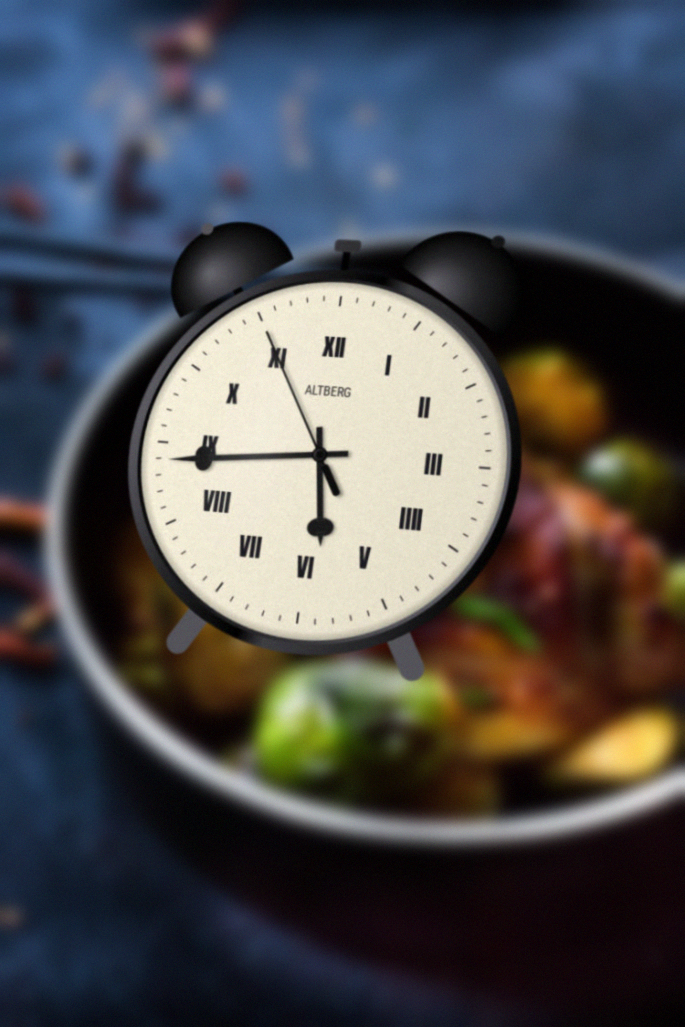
5 h 43 min 55 s
